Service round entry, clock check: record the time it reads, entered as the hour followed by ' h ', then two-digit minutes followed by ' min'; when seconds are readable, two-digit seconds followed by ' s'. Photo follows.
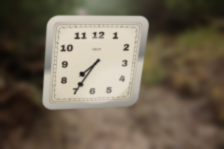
7 h 35 min
